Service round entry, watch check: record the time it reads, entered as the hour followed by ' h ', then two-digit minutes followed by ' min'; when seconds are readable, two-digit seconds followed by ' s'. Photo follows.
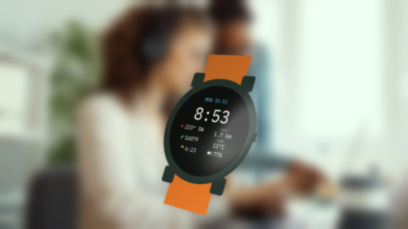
8 h 53 min
